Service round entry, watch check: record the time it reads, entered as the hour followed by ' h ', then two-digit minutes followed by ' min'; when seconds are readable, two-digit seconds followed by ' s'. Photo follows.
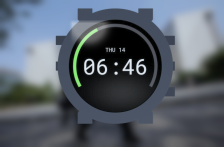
6 h 46 min
